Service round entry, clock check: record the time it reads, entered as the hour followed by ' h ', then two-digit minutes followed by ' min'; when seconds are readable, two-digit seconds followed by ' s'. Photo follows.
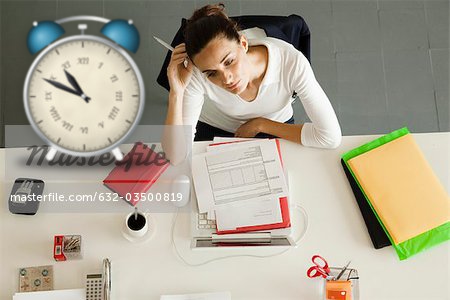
10 h 49 min
